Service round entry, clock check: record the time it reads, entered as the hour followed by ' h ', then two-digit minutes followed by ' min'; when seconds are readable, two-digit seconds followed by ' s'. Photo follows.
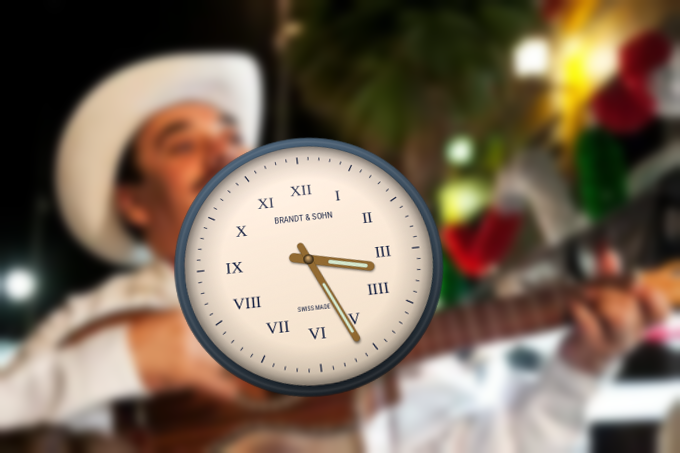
3 h 26 min
